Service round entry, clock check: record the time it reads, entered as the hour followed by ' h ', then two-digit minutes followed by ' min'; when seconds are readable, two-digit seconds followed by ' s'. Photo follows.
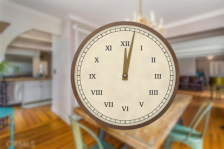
12 h 02 min
